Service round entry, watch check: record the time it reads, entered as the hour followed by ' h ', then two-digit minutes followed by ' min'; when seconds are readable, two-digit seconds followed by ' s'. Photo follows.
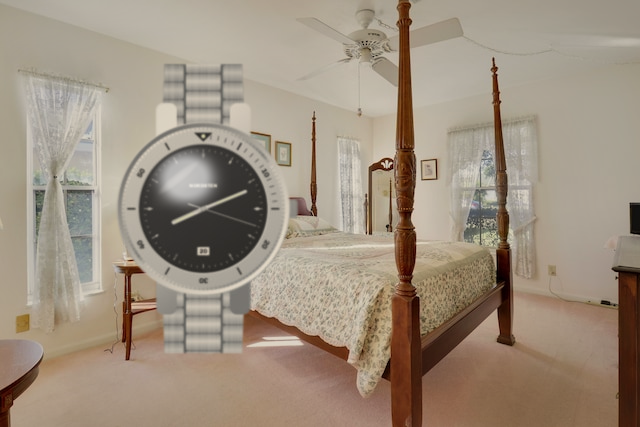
8 h 11 min 18 s
